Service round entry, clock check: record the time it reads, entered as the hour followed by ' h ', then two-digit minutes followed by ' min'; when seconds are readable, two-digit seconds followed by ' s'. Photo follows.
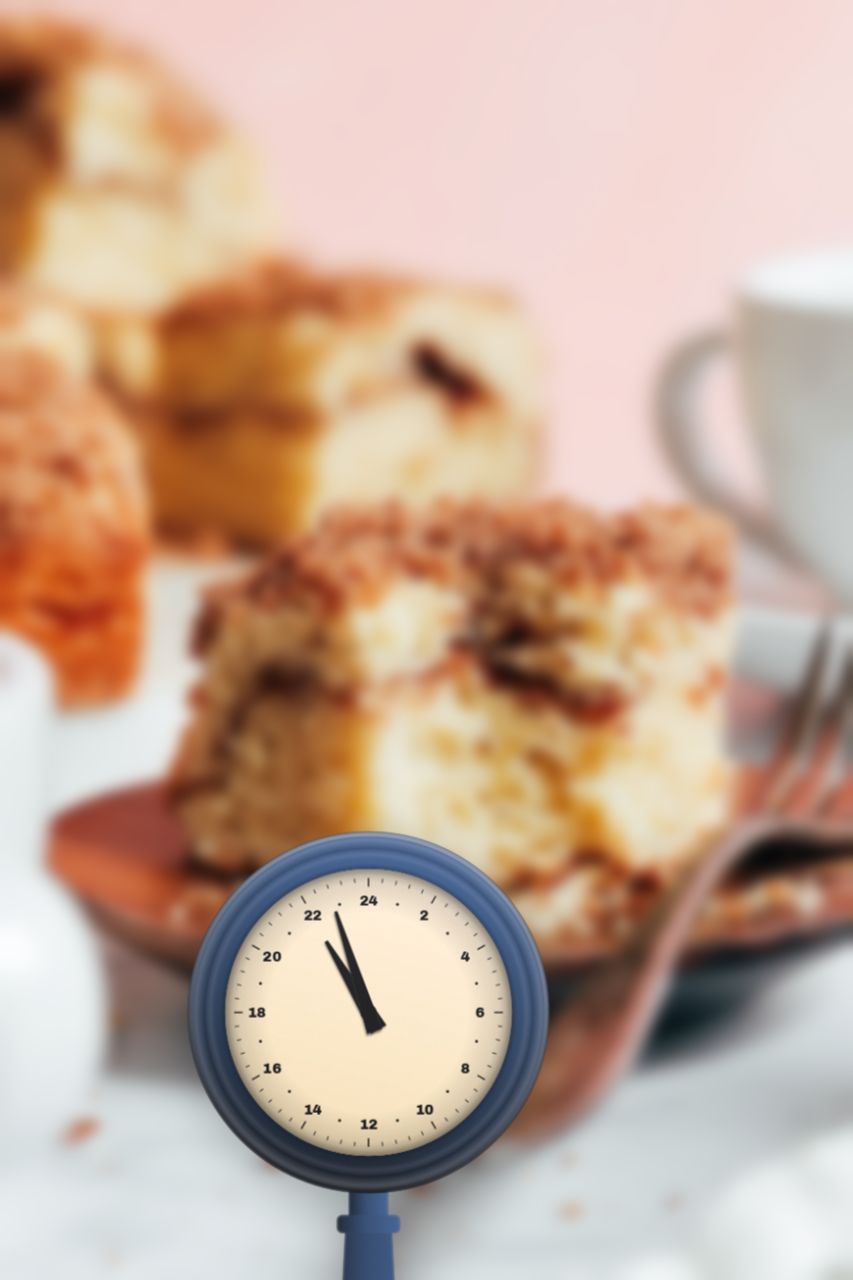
21 h 57 min
